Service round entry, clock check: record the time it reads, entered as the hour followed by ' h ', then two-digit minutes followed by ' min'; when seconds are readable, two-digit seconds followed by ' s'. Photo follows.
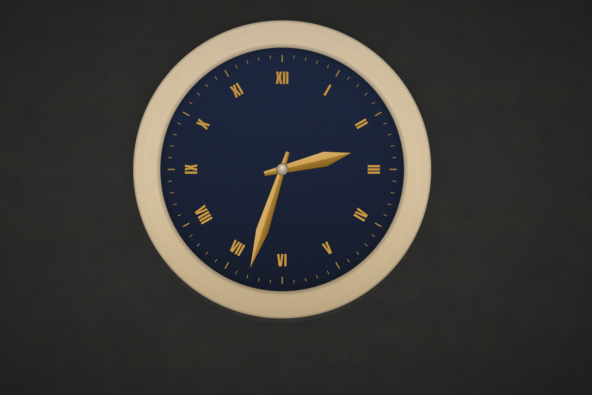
2 h 33 min
